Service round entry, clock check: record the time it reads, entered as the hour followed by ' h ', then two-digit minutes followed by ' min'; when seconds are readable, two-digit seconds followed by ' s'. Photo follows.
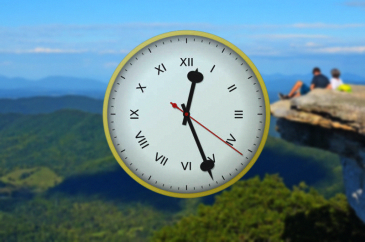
12 h 26 min 21 s
